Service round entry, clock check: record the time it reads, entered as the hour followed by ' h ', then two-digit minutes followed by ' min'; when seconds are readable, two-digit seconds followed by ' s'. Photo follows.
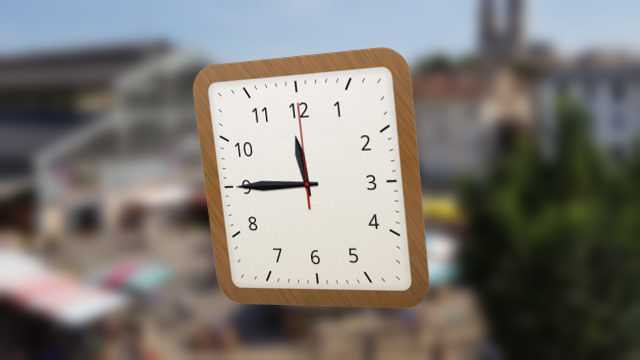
11 h 45 min 00 s
